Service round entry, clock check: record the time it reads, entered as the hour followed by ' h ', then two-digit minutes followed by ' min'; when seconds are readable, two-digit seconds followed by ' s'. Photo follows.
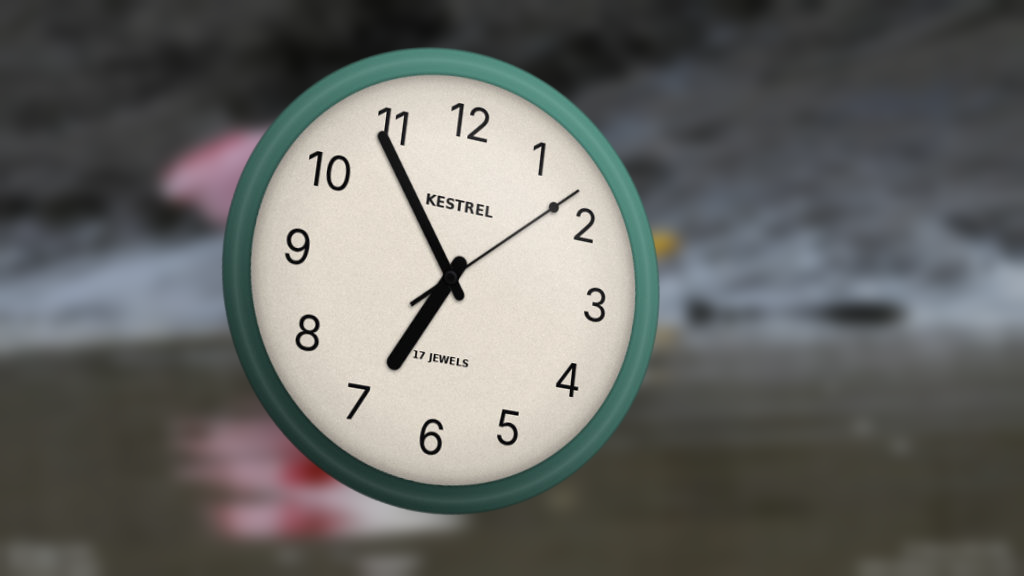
6 h 54 min 08 s
